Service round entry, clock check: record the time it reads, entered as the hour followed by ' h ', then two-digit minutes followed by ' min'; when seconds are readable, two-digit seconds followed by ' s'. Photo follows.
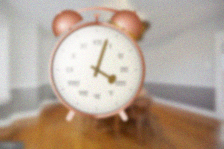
4 h 03 min
